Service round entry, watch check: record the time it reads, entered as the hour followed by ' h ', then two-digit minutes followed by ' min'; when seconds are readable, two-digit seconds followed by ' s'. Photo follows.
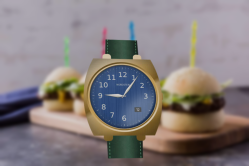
9 h 06 min
